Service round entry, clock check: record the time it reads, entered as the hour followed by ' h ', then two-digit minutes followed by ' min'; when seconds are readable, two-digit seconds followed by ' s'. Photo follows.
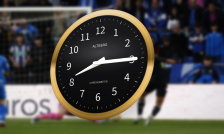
8 h 15 min
